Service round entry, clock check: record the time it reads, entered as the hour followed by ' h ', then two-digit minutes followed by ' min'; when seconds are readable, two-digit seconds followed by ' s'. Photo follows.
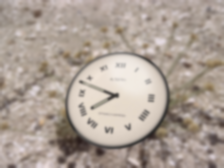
7 h 48 min
